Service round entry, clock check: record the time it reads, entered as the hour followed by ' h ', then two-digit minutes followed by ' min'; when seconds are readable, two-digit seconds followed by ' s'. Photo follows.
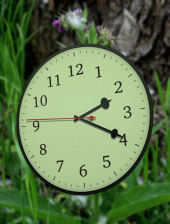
2 h 19 min 46 s
